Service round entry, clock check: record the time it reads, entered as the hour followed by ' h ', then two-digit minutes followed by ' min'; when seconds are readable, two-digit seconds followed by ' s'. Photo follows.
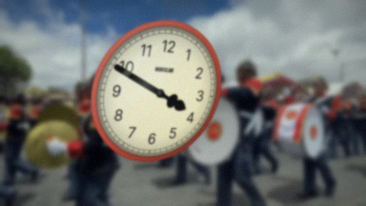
3 h 49 min
